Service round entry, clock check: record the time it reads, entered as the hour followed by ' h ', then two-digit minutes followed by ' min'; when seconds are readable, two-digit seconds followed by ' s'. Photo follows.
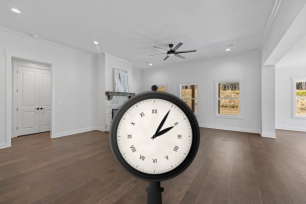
2 h 05 min
